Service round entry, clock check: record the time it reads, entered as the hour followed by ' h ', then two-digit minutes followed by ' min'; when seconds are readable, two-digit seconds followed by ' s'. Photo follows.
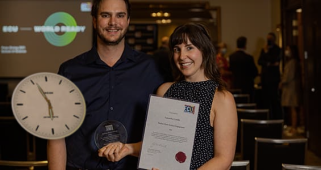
5 h 56 min
